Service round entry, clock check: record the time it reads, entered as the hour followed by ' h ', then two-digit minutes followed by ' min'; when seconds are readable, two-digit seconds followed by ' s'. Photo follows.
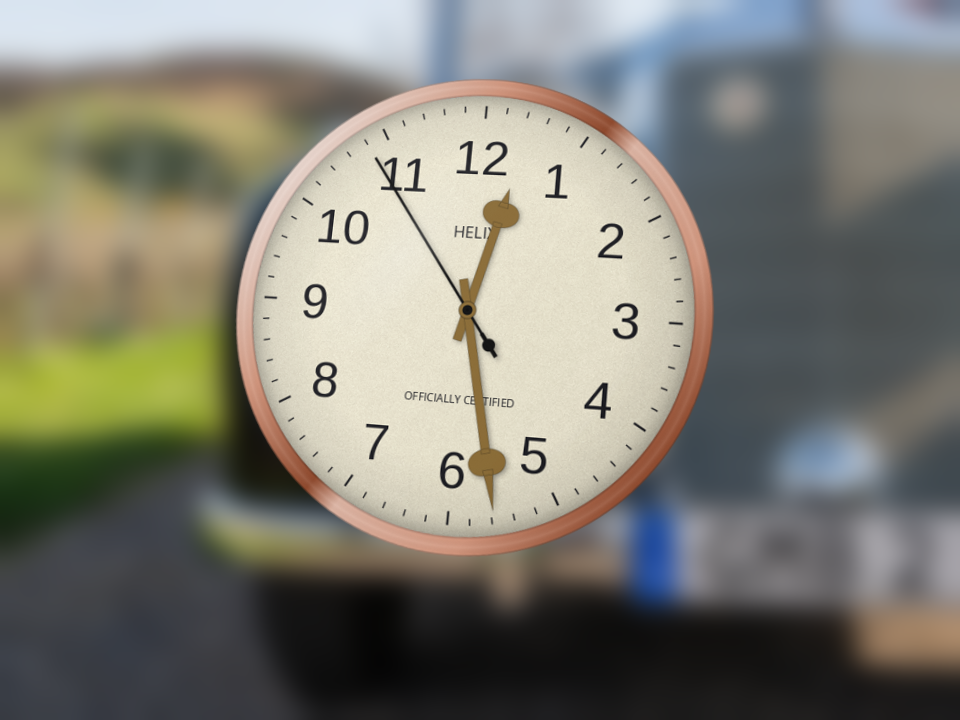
12 h 27 min 54 s
